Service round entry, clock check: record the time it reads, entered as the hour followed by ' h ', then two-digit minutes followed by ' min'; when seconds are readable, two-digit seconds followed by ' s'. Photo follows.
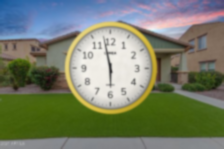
5 h 58 min
